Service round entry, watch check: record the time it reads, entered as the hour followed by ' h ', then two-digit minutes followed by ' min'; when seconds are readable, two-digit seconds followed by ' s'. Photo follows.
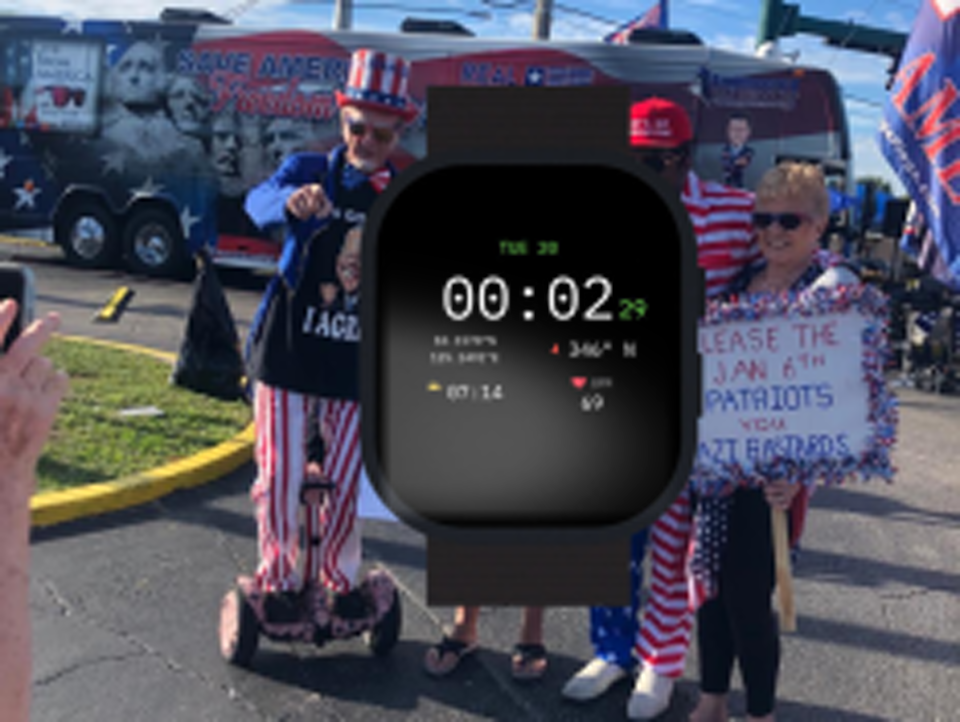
0 h 02 min
